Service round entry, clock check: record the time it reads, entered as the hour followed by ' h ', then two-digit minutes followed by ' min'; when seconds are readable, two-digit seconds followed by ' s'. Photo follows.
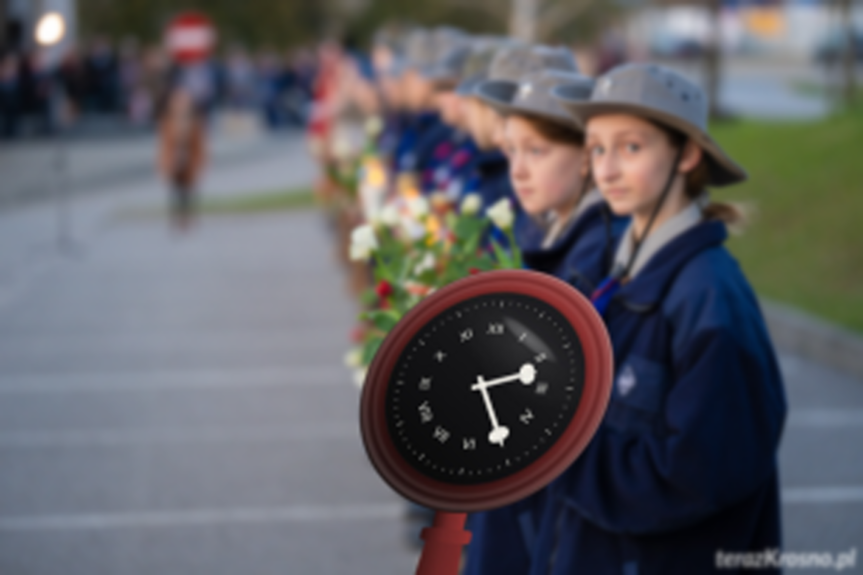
2 h 25 min
